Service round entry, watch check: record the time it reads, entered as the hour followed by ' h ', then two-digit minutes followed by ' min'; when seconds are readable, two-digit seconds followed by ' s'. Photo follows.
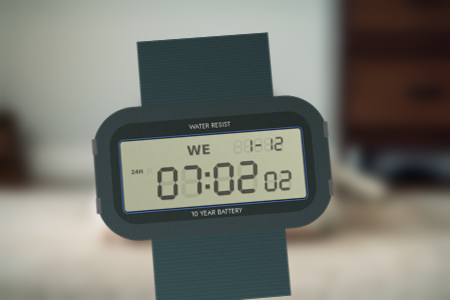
7 h 02 min 02 s
